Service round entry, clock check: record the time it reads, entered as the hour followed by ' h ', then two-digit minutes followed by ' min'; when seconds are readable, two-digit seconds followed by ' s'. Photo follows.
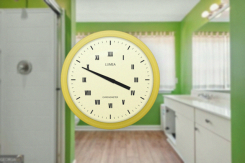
3 h 49 min
